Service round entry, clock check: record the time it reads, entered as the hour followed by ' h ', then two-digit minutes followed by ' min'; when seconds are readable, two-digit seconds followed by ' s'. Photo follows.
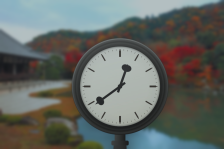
12 h 39 min
